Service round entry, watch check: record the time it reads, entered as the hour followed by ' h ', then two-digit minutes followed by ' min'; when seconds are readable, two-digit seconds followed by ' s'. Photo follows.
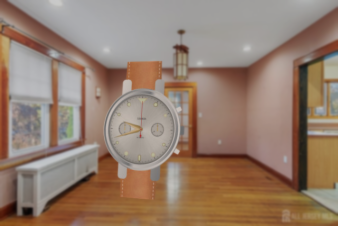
9 h 42 min
